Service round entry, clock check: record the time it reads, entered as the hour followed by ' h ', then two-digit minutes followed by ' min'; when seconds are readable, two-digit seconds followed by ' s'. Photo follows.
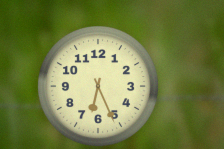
6 h 26 min
